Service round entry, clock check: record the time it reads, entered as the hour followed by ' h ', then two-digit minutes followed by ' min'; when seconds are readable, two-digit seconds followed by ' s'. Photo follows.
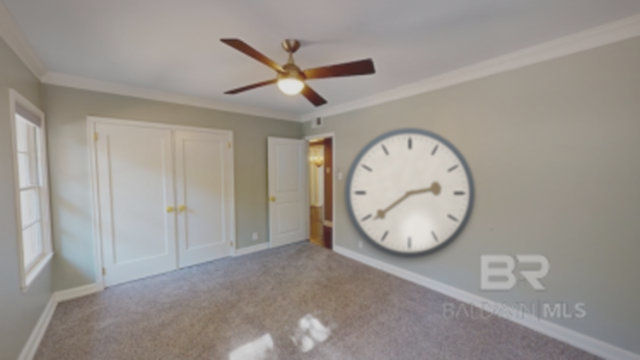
2 h 39 min
